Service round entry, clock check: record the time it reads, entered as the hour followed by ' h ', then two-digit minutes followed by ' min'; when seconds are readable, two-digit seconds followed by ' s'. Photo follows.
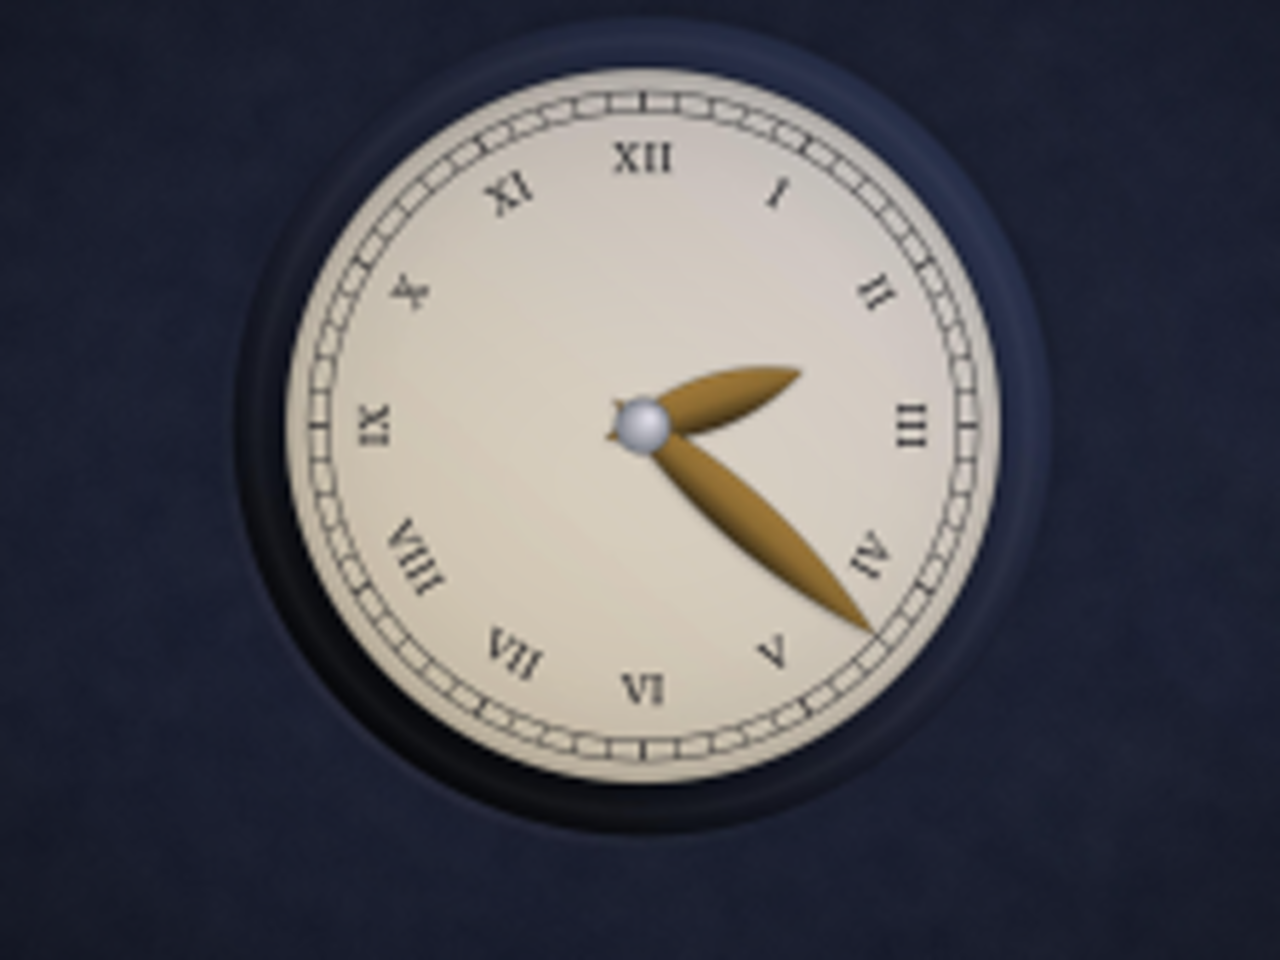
2 h 22 min
